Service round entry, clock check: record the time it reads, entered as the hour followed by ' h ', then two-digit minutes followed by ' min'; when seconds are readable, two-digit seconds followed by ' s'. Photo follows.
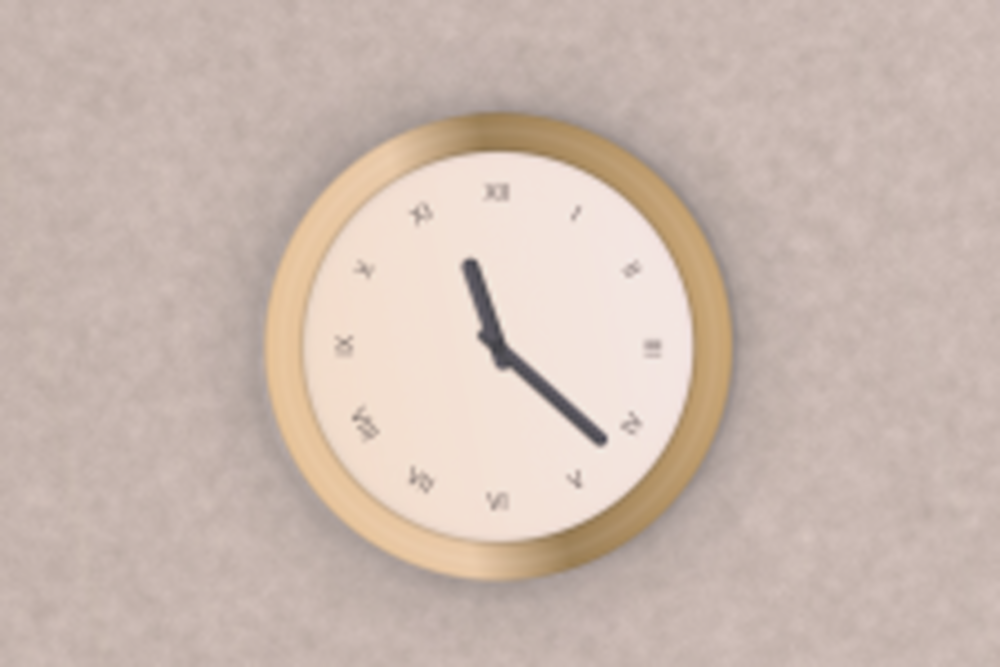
11 h 22 min
